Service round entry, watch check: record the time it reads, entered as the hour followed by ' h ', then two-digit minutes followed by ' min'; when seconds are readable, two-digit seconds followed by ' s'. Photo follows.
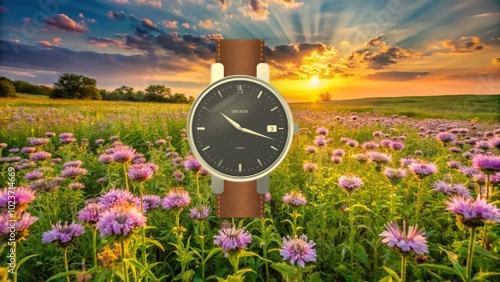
10 h 18 min
